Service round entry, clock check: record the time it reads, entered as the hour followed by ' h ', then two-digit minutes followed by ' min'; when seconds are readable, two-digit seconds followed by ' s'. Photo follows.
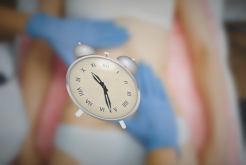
10 h 27 min
